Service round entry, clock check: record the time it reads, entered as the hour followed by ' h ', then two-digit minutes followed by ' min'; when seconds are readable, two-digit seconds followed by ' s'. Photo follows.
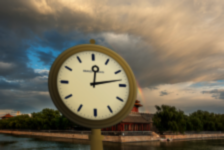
12 h 13 min
